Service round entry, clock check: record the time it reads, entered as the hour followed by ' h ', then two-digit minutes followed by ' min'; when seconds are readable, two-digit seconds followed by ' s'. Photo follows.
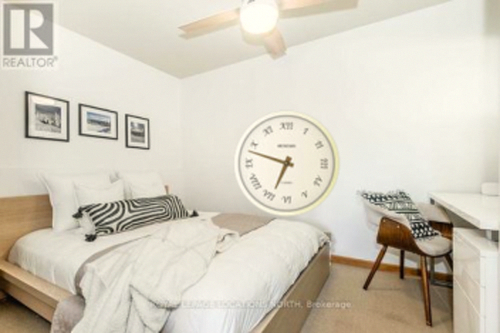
6 h 48 min
